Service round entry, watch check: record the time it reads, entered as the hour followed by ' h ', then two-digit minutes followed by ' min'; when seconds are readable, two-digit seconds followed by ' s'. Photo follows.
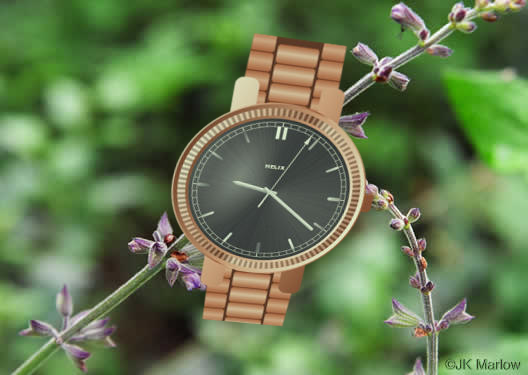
9 h 21 min 04 s
